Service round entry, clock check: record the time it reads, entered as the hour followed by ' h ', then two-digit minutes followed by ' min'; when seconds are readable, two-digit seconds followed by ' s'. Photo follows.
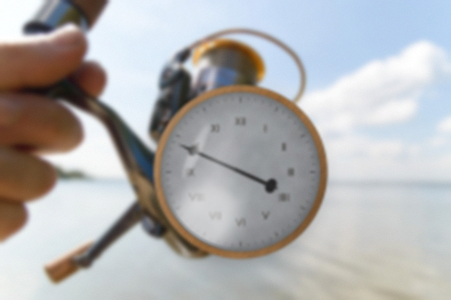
3 h 49 min
